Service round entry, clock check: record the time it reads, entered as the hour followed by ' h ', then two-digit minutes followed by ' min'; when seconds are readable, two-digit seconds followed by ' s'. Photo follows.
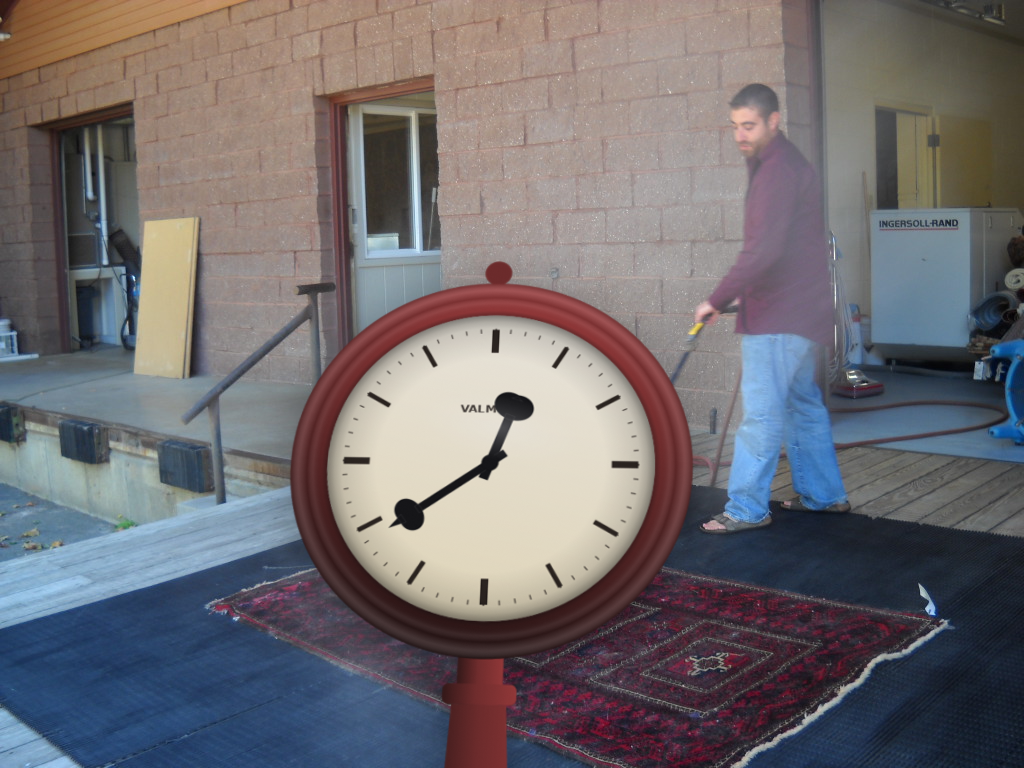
12 h 39 min
